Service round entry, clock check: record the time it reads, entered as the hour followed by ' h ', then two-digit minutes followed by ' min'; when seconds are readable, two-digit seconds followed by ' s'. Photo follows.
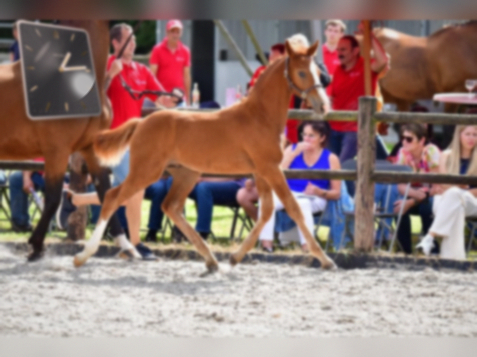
1 h 14 min
